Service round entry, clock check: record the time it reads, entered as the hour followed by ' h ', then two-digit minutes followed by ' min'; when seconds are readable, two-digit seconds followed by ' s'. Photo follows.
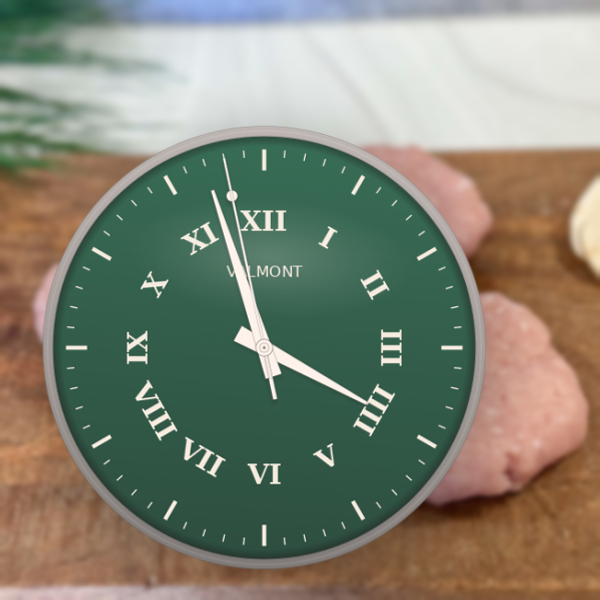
3 h 56 min 58 s
